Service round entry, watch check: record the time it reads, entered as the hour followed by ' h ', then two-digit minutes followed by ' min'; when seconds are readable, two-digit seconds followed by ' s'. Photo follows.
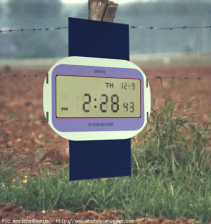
2 h 28 min 43 s
